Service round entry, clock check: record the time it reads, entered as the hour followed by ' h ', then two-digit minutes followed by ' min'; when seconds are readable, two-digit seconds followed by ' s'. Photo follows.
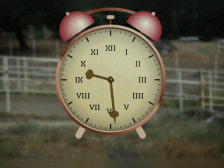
9 h 29 min
